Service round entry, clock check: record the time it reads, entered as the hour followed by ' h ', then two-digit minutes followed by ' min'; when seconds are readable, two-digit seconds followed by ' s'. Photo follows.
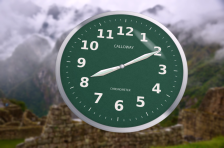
8 h 10 min
